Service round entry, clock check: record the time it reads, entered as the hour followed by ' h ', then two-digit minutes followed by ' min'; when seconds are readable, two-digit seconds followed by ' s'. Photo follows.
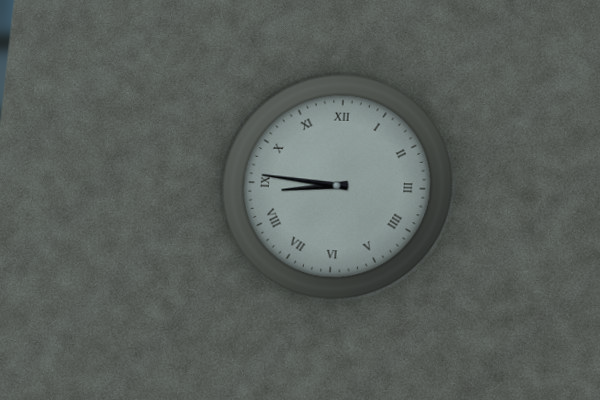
8 h 46 min
